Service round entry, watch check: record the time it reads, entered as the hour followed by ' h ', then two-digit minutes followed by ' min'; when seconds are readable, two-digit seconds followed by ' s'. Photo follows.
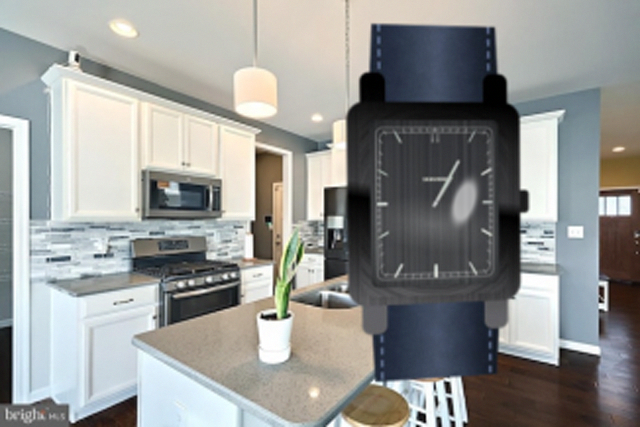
1 h 05 min
